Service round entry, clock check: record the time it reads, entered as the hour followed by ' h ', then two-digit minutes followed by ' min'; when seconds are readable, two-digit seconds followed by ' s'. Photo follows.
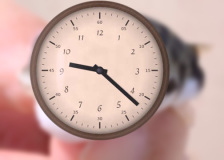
9 h 22 min
